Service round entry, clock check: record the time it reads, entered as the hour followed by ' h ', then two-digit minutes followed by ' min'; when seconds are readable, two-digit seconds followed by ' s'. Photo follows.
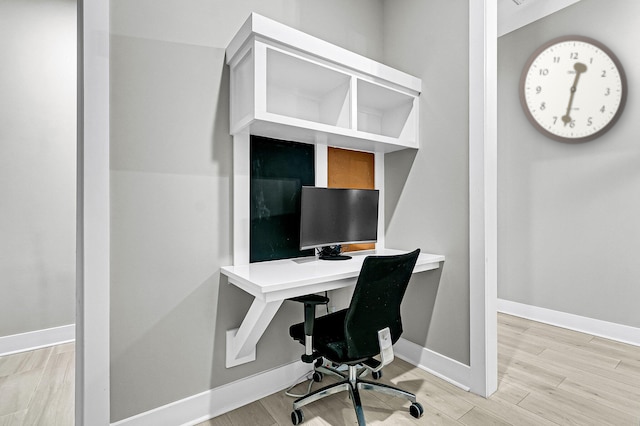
12 h 32 min
